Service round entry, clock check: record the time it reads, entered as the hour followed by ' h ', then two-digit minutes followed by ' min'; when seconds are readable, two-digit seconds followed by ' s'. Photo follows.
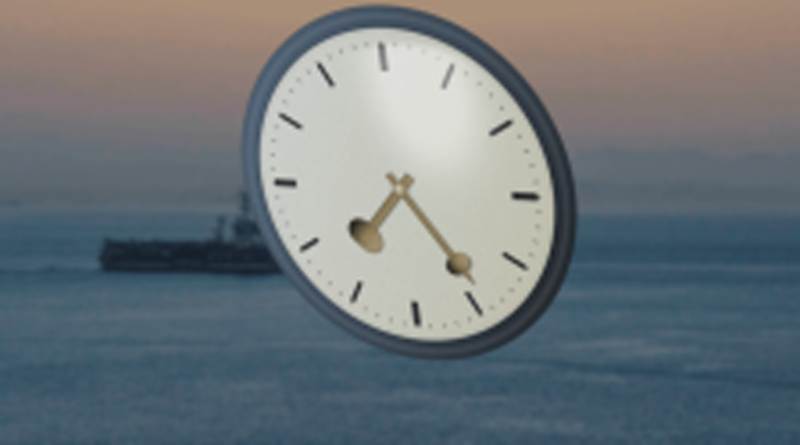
7 h 24 min
